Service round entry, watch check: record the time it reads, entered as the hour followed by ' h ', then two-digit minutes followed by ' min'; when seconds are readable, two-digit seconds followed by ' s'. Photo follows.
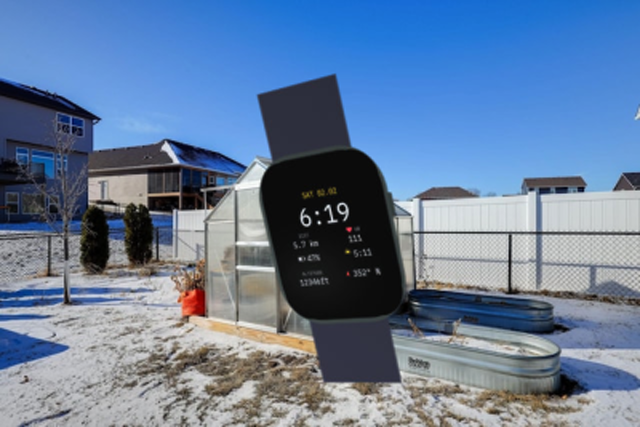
6 h 19 min
